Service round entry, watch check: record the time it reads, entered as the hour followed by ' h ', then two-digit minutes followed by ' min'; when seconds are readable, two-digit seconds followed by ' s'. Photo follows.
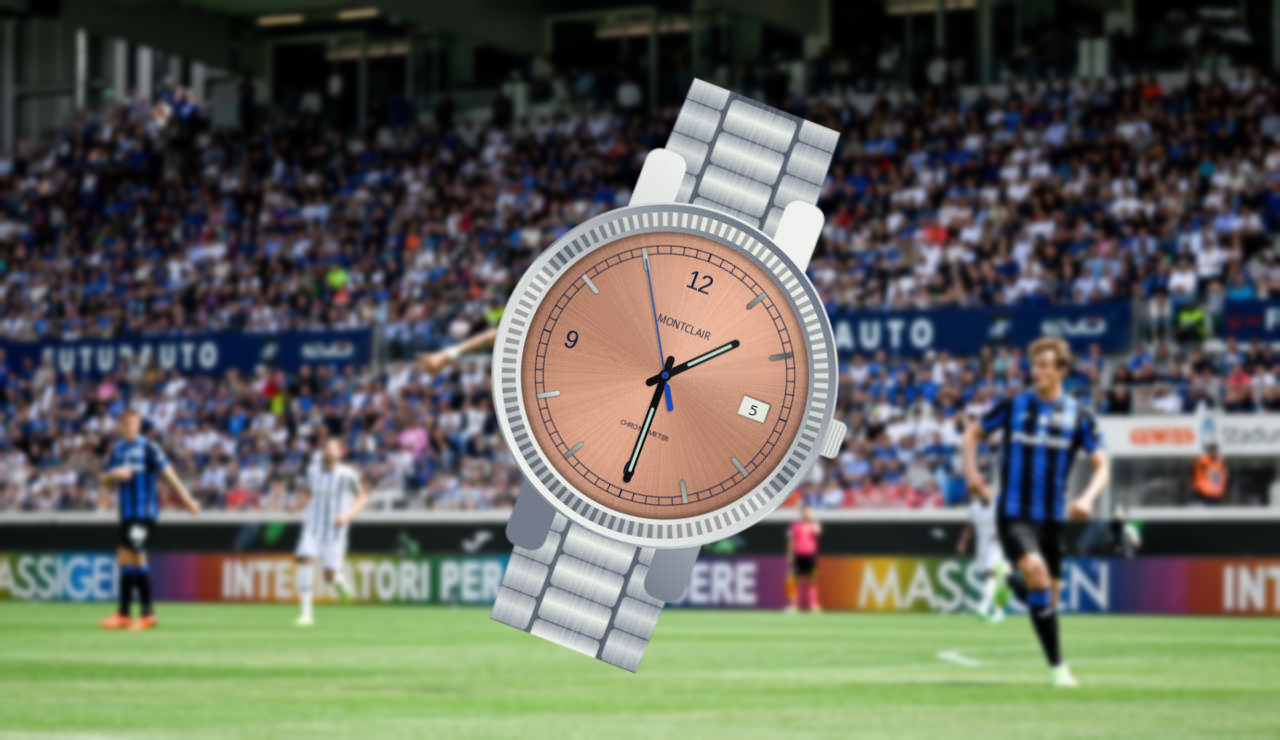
1 h 29 min 55 s
